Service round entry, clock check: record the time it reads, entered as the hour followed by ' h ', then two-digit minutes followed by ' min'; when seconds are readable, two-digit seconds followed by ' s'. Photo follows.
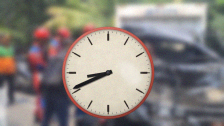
8 h 41 min
